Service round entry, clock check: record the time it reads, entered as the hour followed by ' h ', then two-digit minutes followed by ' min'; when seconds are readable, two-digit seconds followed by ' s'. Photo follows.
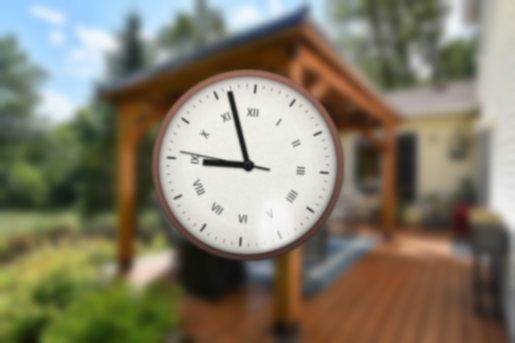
8 h 56 min 46 s
